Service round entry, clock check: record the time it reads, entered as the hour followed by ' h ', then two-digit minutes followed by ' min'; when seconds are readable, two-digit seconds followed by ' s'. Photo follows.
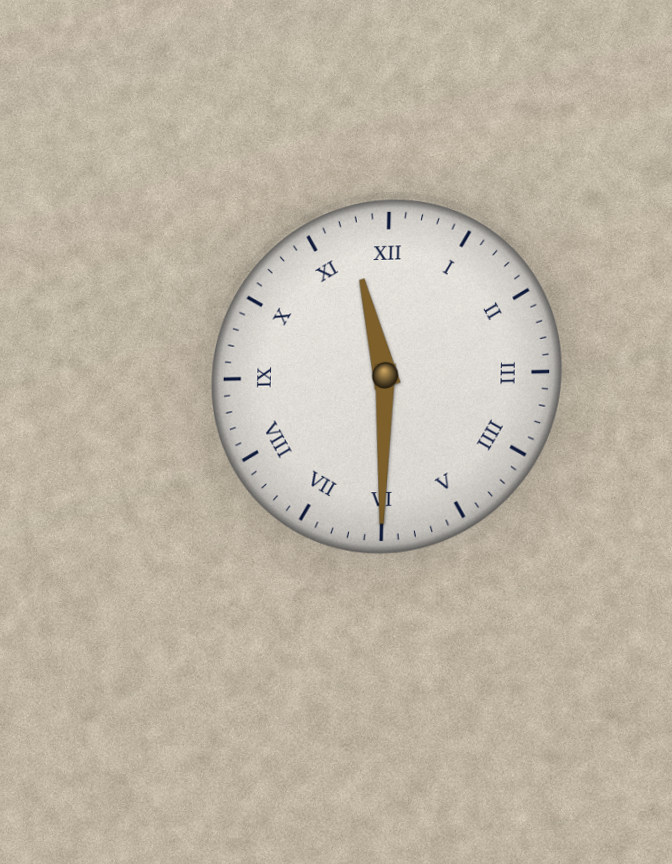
11 h 30 min
